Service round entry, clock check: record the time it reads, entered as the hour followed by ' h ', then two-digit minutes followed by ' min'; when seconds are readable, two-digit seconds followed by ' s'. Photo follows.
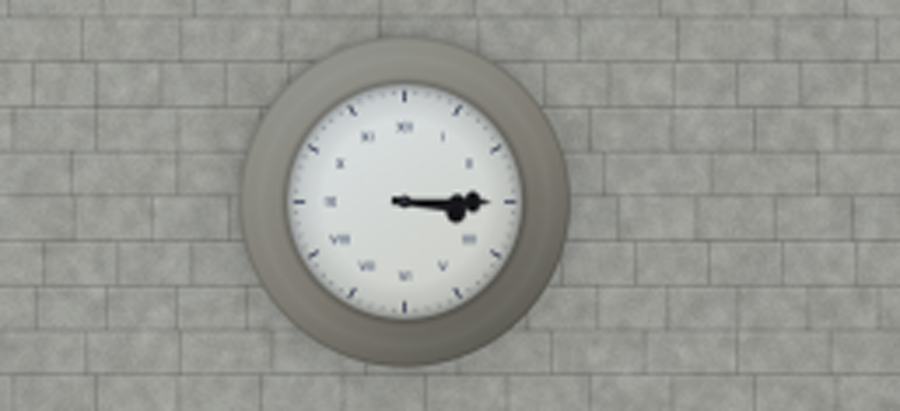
3 h 15 min
